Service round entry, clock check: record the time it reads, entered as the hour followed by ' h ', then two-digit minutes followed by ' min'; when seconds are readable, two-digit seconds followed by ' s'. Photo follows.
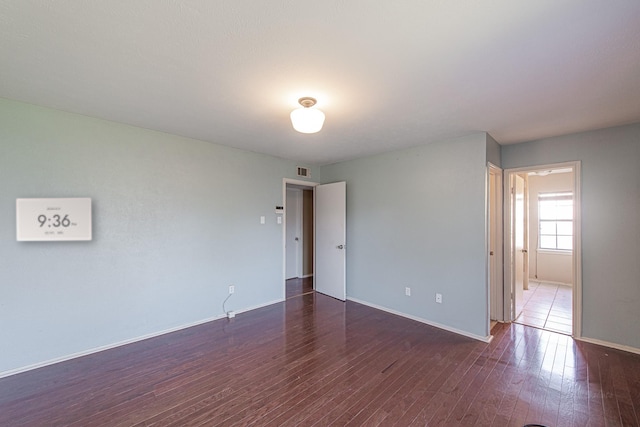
9 h 36 min
